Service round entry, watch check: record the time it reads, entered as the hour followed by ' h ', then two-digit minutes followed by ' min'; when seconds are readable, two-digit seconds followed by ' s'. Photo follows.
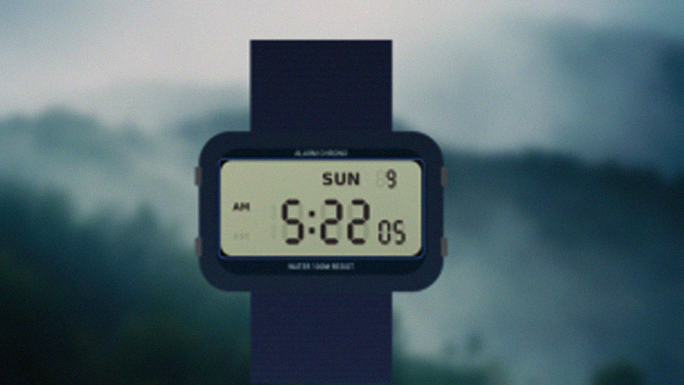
5 h 22 min 05 s
